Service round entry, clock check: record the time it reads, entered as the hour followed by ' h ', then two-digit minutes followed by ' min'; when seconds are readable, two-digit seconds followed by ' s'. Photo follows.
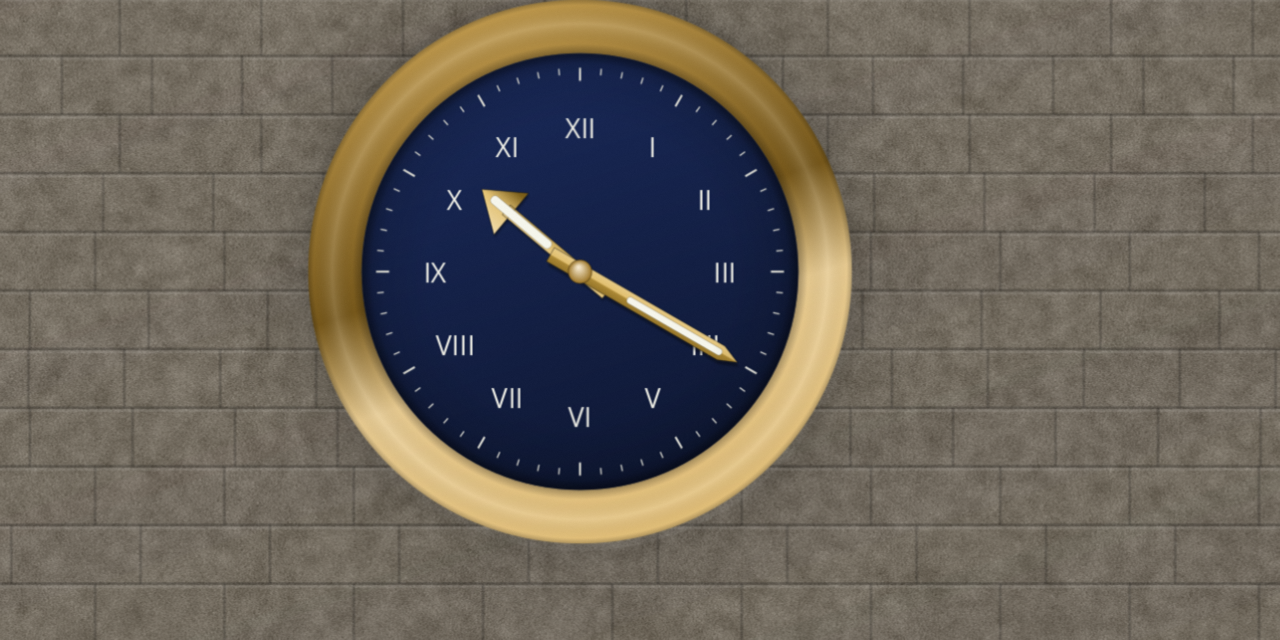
10 h 20 min
